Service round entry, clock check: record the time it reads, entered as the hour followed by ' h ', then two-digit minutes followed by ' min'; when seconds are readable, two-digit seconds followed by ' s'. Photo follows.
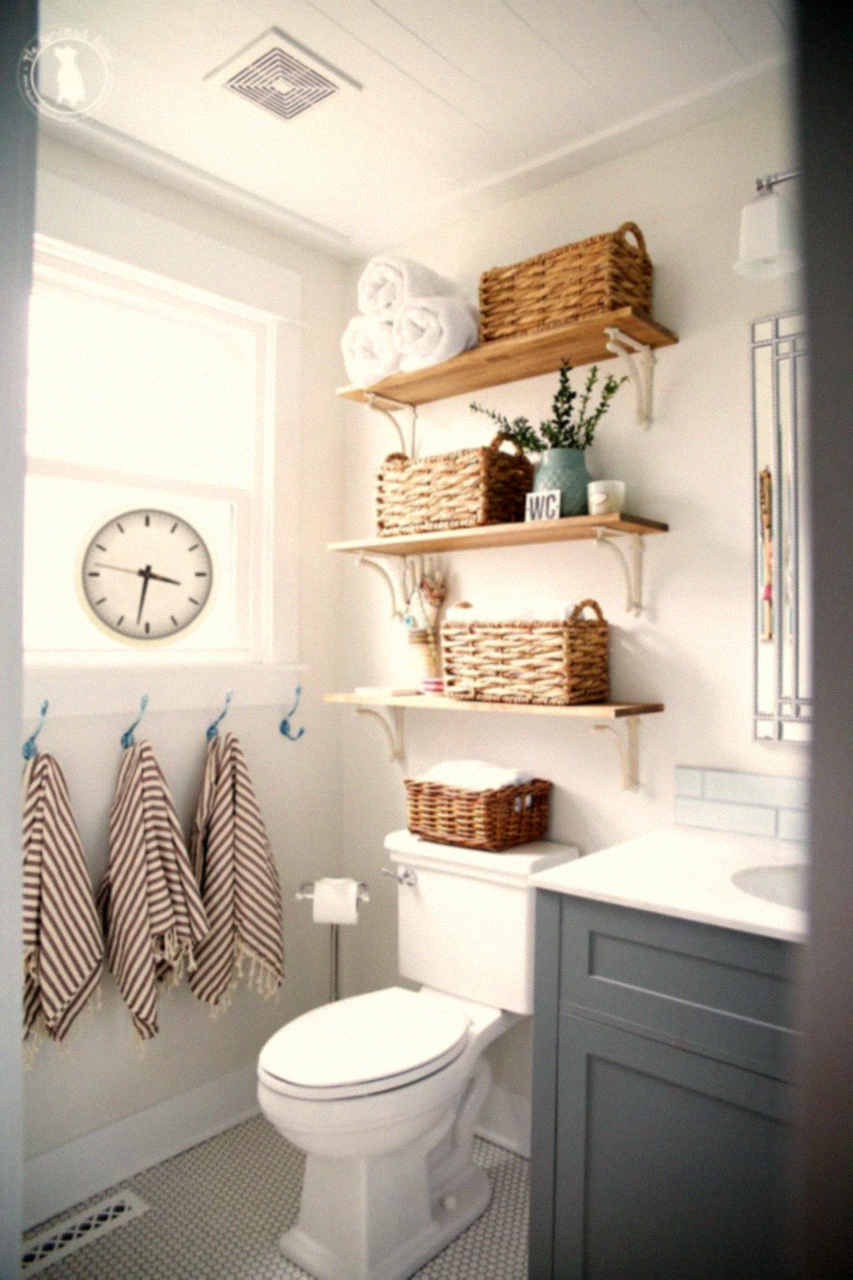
3 h 31 min 47 s
